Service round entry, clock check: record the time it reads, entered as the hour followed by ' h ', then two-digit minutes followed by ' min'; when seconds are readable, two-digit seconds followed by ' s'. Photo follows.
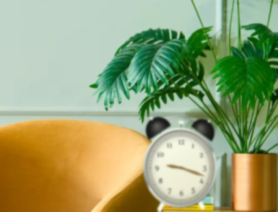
9 h 18 min
